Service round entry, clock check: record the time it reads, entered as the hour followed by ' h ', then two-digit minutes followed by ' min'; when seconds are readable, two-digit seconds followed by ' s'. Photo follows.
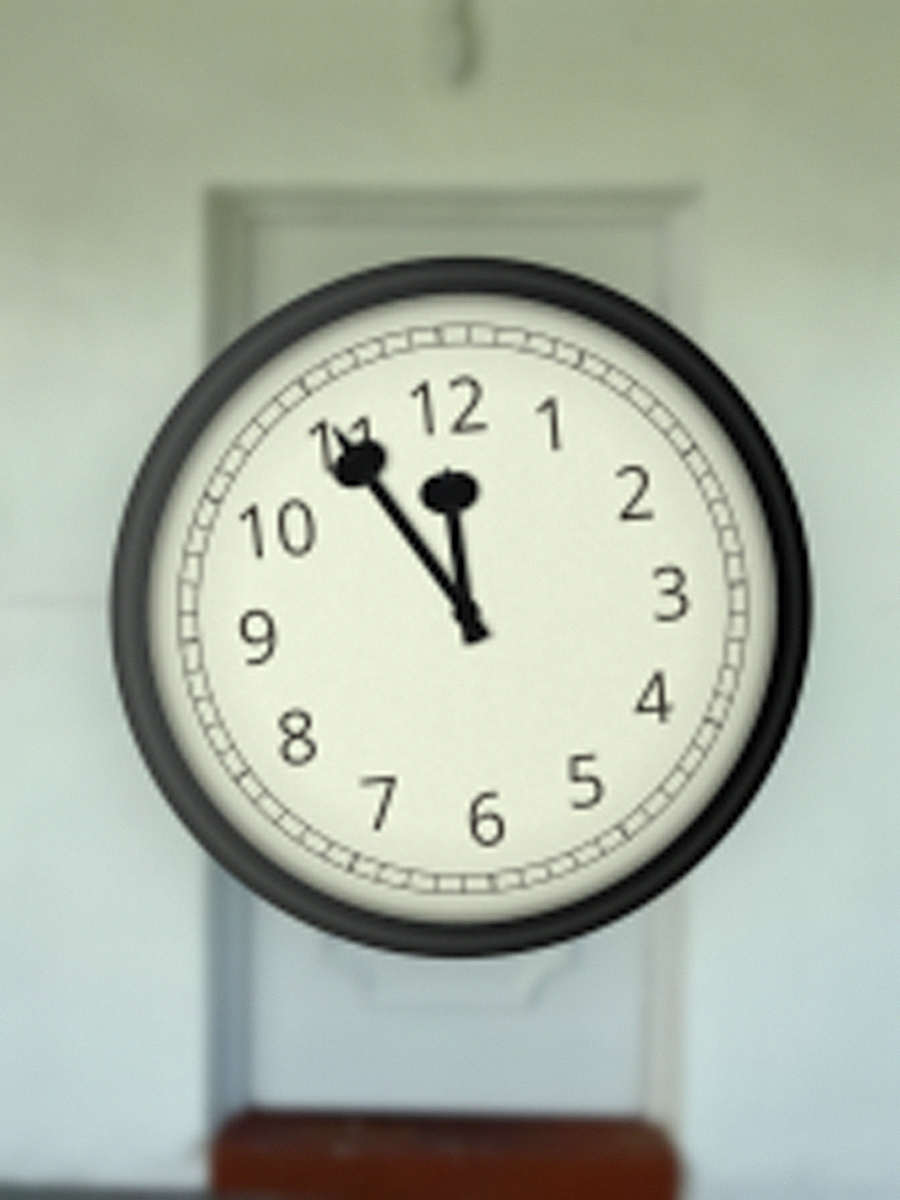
11 h 55 min
